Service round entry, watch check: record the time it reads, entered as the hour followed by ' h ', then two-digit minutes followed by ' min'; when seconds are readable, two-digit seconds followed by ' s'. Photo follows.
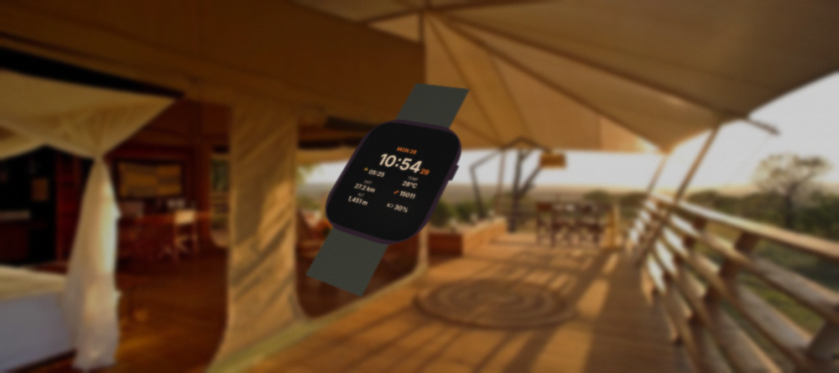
10 h 54 min
